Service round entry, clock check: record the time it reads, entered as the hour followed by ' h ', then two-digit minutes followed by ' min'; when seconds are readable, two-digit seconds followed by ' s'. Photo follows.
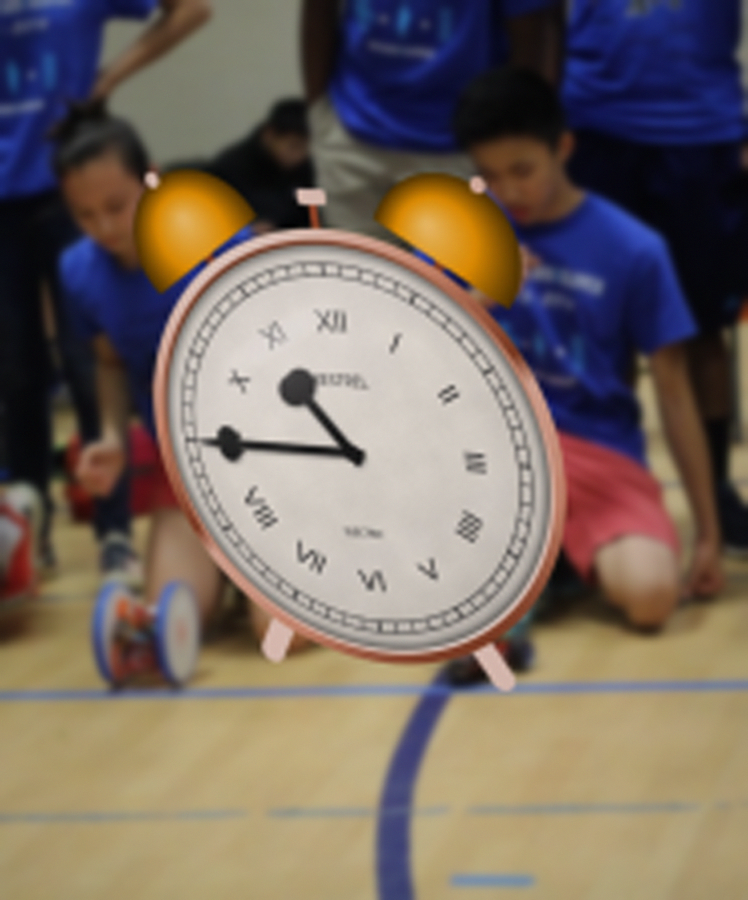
10 h 45 min
